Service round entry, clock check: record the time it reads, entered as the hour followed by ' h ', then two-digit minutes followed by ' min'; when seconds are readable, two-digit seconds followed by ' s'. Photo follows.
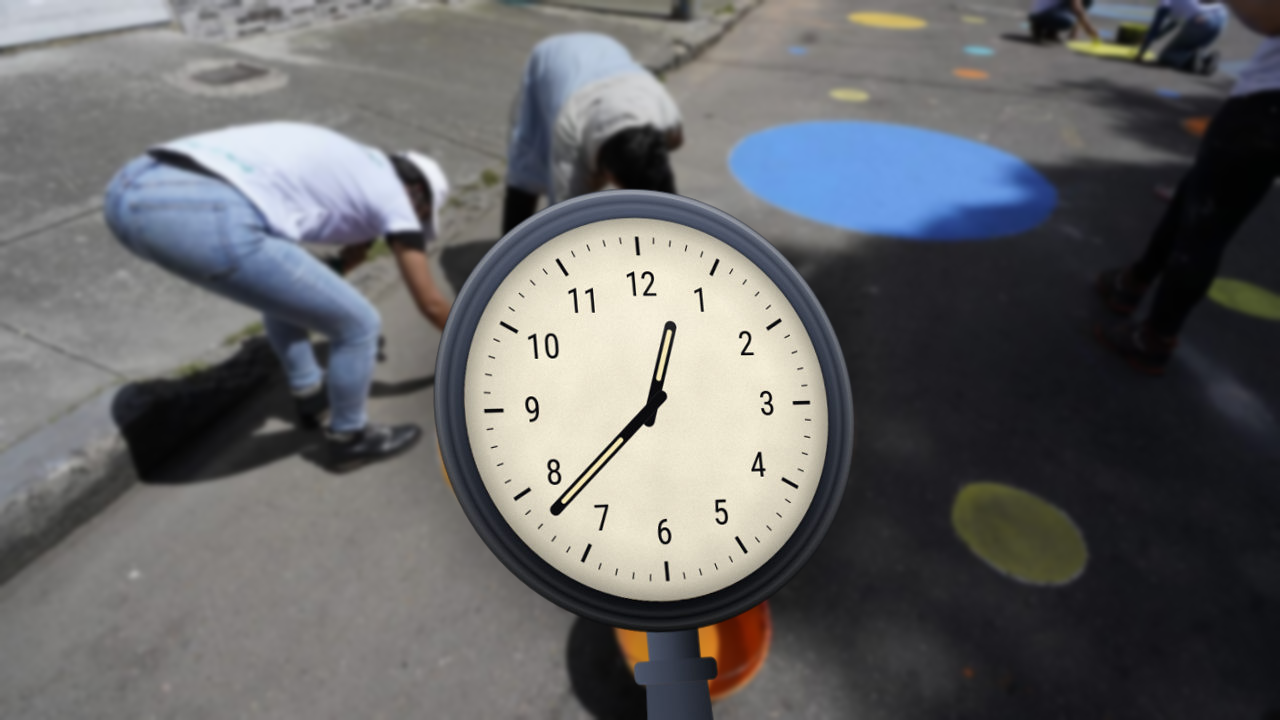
12 h 38 min
